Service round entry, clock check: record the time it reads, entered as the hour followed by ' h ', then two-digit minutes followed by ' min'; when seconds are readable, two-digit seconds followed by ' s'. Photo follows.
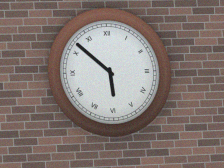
5 h 52 min
